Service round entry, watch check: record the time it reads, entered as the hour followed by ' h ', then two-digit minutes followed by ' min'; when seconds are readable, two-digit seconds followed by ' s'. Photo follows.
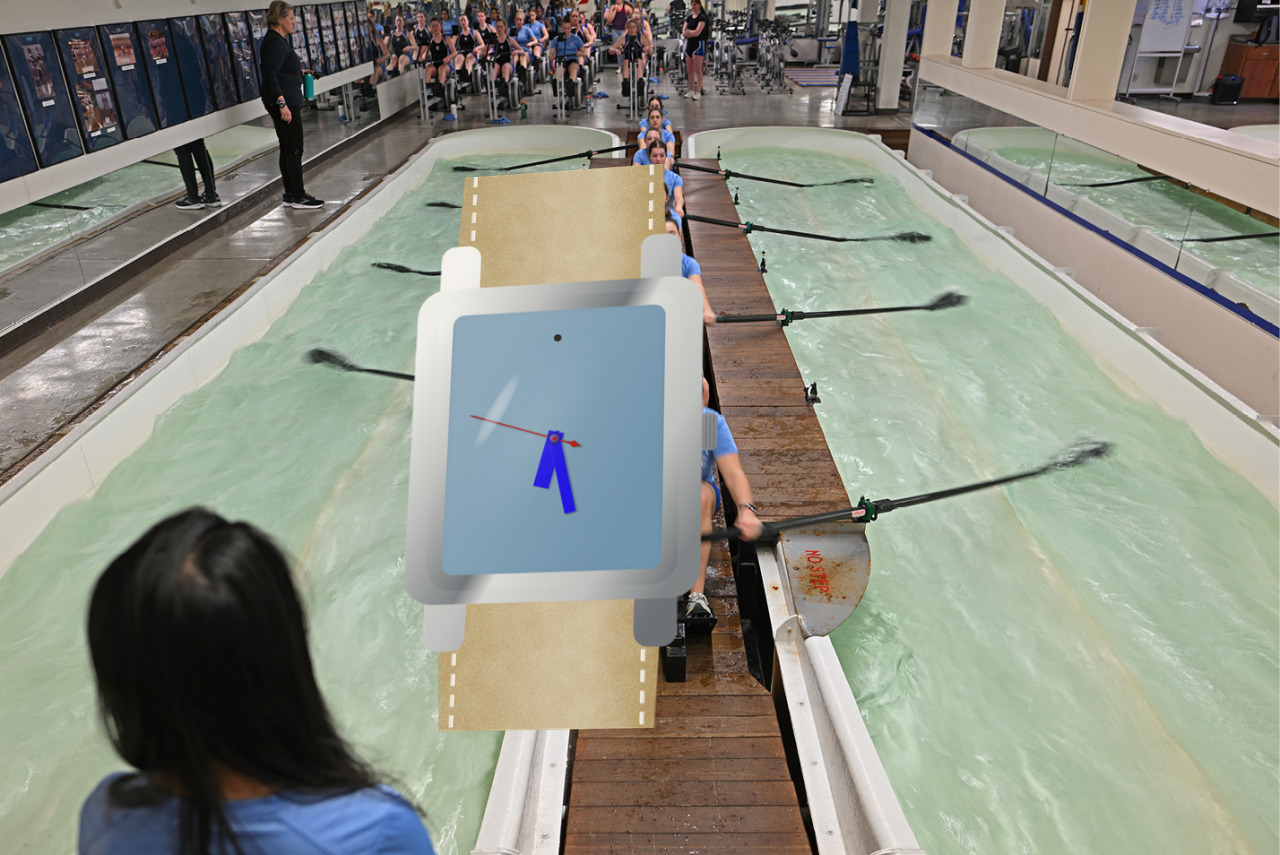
6 h 27 min 48 s
